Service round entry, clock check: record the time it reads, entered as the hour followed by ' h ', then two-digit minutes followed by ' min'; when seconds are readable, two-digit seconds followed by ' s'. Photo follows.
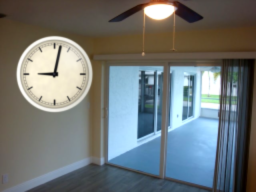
9 h 02 min
